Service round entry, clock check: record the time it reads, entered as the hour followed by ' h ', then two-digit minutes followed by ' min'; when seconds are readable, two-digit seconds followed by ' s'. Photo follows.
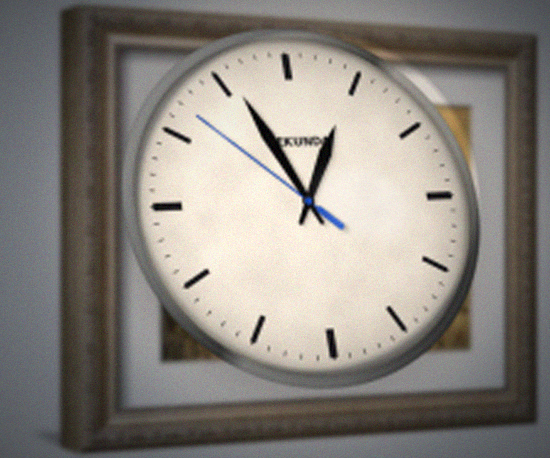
12 h 55 min 52 s
